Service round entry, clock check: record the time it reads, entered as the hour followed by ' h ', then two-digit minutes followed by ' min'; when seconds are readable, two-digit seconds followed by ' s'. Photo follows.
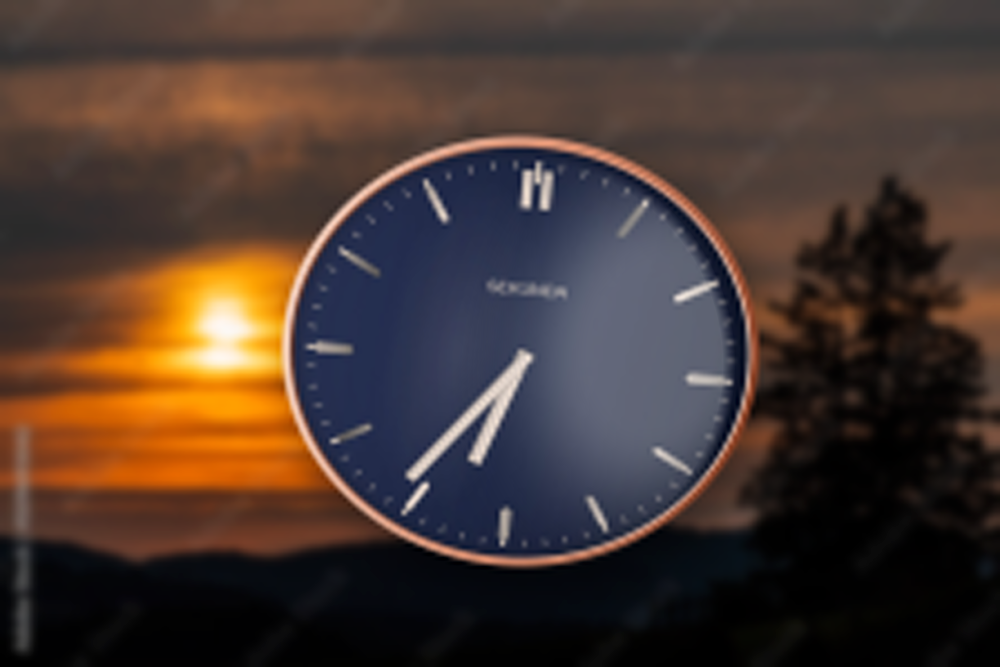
6 h 36 min
